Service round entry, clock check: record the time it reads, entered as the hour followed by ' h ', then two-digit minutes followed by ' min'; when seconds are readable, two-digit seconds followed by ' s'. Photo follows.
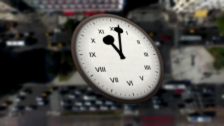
11 h 02 min
